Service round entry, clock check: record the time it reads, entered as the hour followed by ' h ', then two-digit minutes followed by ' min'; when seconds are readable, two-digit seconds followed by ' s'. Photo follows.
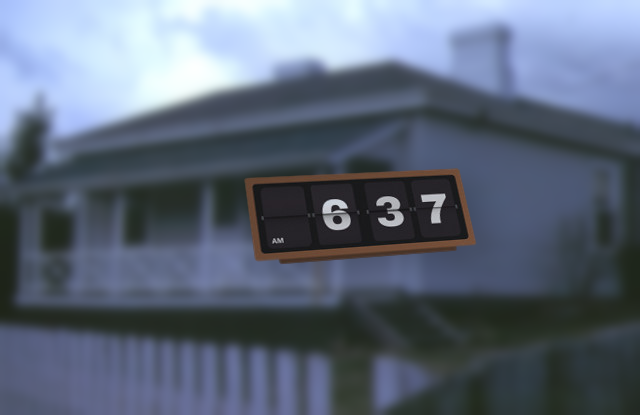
6 h 37 min
